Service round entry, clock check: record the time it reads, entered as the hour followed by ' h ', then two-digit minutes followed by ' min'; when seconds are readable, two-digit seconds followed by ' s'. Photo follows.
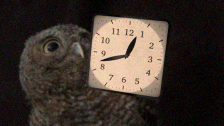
12 h 42 min
